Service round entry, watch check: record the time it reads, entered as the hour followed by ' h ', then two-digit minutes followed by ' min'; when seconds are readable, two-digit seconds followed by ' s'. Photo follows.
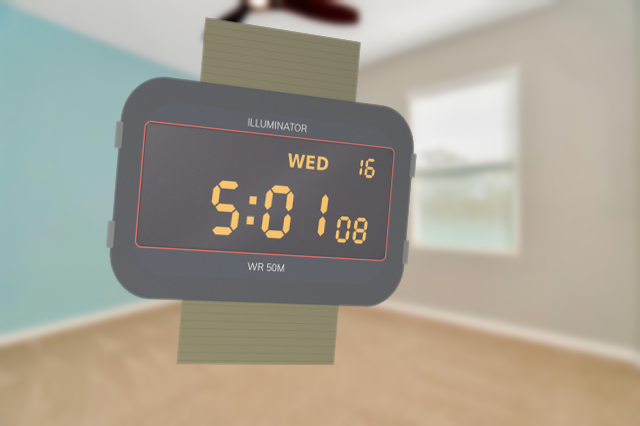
5 h 01 min 08 s
